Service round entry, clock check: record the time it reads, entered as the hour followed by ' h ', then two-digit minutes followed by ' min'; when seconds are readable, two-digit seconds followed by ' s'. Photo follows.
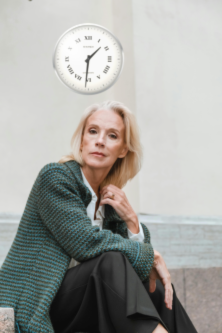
1 h 31 min
